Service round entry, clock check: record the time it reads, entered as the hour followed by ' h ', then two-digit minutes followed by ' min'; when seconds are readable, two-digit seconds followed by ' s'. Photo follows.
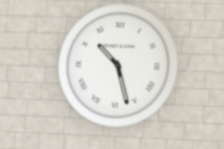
10 h 27 min
